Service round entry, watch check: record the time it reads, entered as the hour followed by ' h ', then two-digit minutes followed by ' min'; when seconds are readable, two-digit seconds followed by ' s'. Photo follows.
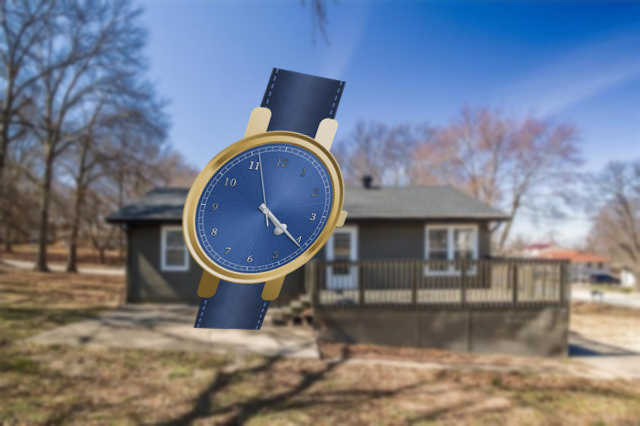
4 h 20 min 56 s
